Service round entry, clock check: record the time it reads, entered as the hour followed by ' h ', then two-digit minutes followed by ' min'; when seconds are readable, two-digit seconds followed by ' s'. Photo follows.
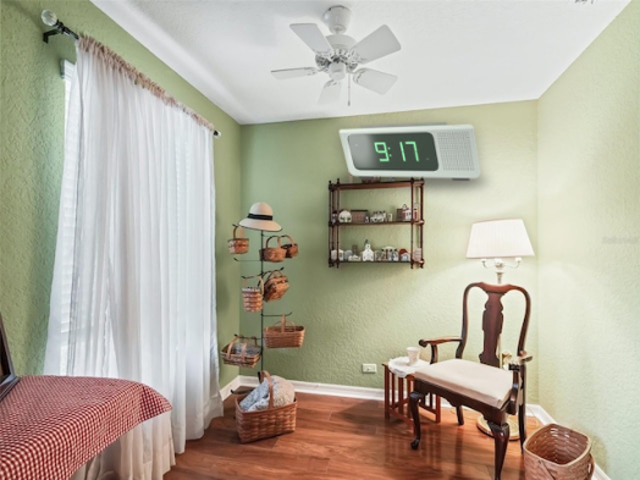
9 h 17 min
